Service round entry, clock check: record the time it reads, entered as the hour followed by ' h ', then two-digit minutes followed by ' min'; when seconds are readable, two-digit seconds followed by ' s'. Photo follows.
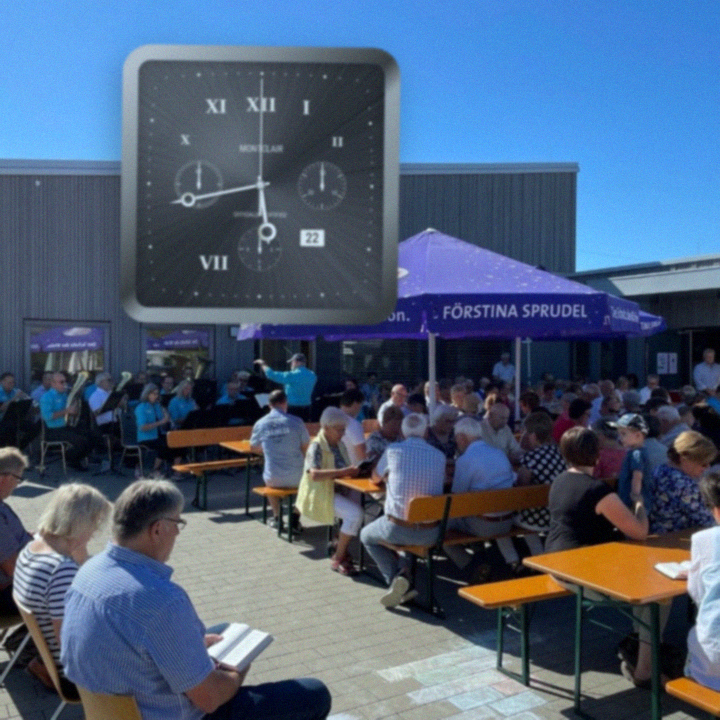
5 h 43 min
